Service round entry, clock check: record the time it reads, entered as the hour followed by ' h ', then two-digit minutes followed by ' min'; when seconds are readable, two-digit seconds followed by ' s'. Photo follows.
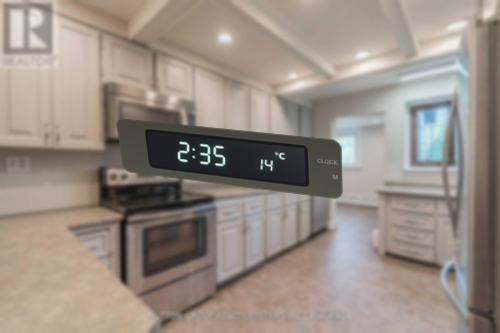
2 h 35 min
